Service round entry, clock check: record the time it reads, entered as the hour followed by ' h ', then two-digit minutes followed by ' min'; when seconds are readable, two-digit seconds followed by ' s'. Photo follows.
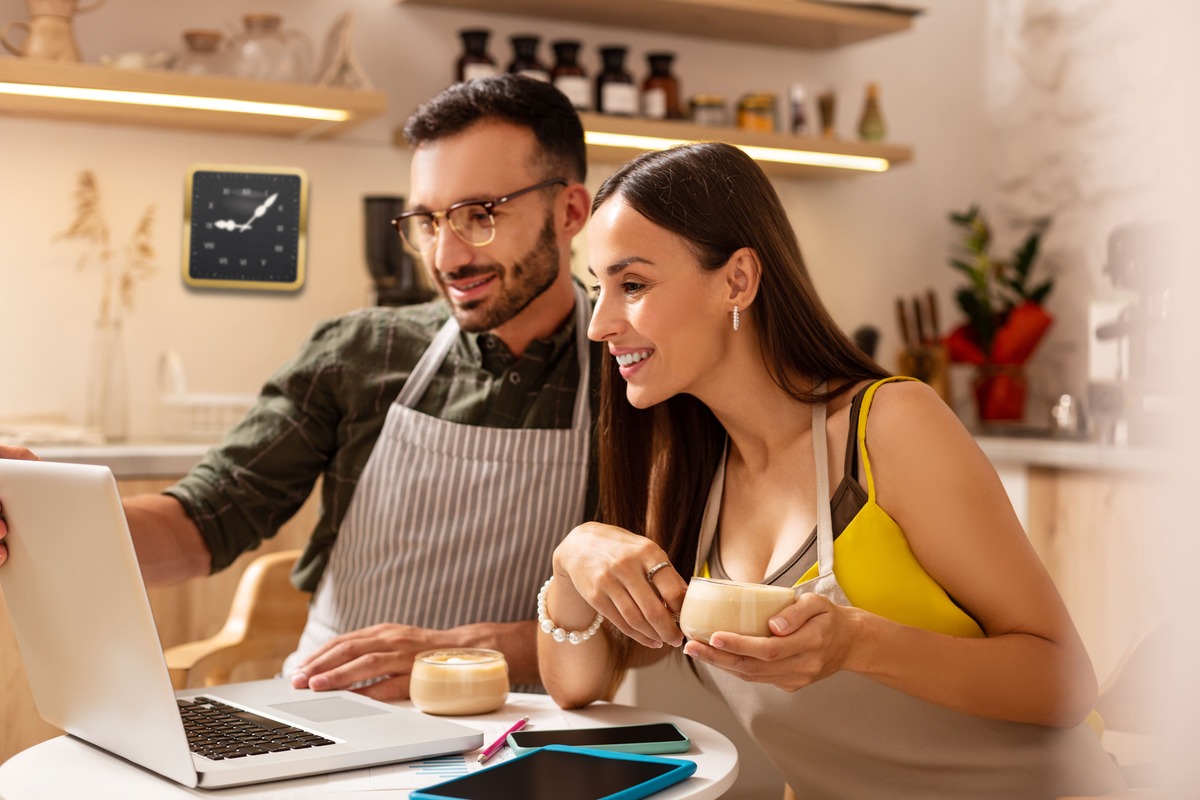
9 h 07 min
